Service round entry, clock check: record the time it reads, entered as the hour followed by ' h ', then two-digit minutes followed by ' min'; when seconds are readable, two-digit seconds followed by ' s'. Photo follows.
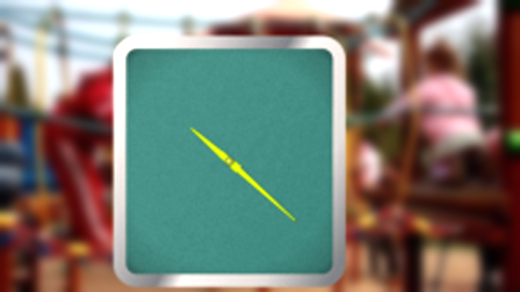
10 h 22 min
